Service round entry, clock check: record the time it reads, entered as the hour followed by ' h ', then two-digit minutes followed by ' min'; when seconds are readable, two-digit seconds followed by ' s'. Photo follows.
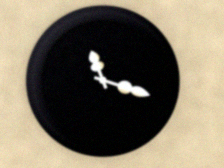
11 h 18 min
